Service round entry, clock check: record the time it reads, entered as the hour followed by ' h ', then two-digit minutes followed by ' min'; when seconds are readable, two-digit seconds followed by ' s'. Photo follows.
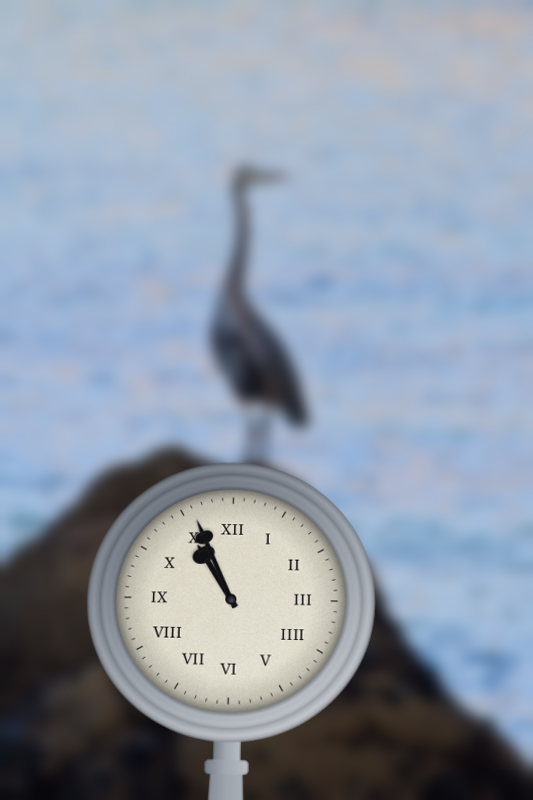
10 h 56 min
